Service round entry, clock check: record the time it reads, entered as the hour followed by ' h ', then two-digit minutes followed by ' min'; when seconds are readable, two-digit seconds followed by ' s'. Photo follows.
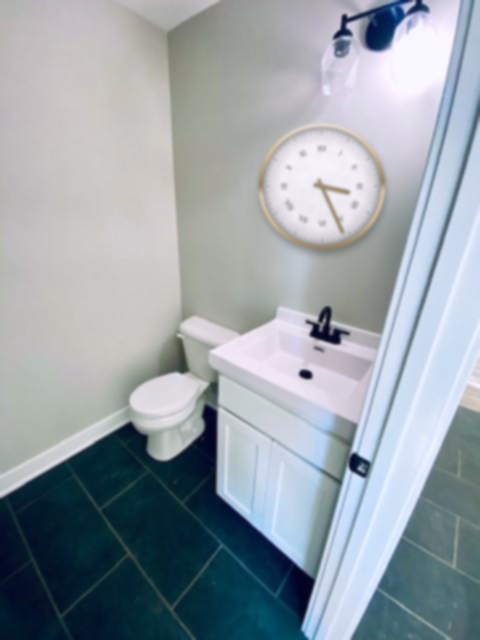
3 h 26 min
